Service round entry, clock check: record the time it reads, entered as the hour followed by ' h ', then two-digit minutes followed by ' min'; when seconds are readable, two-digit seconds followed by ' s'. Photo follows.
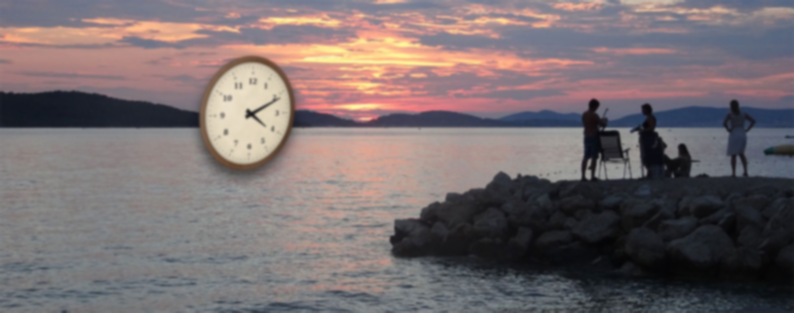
4 h 11 min
